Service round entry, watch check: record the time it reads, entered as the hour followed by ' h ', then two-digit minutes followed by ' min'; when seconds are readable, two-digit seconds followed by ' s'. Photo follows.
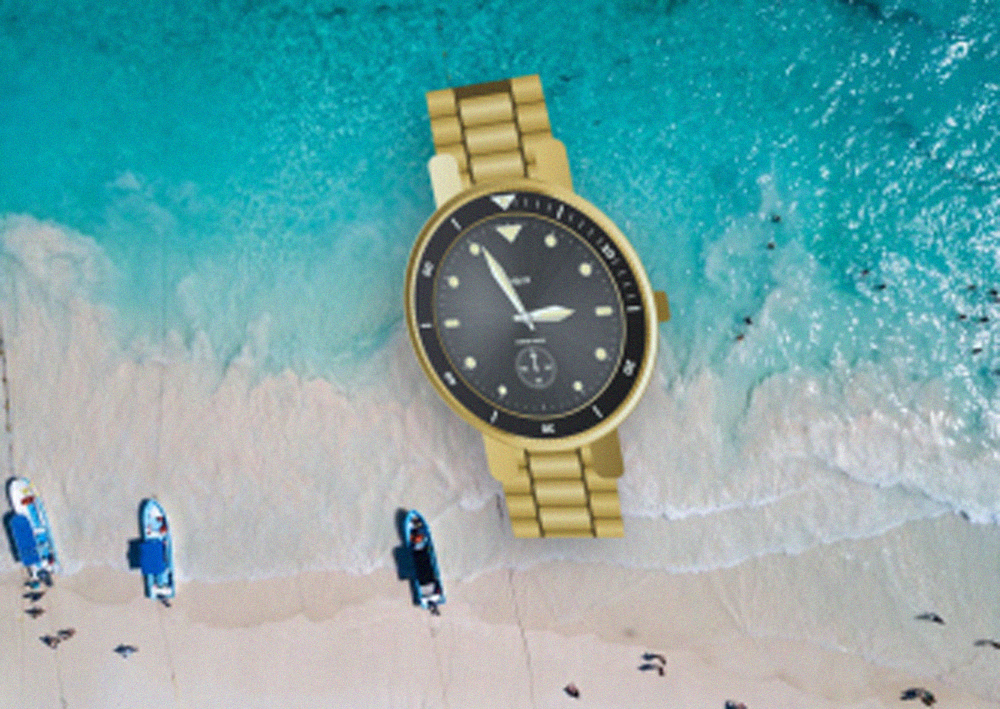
2 h 56 min
